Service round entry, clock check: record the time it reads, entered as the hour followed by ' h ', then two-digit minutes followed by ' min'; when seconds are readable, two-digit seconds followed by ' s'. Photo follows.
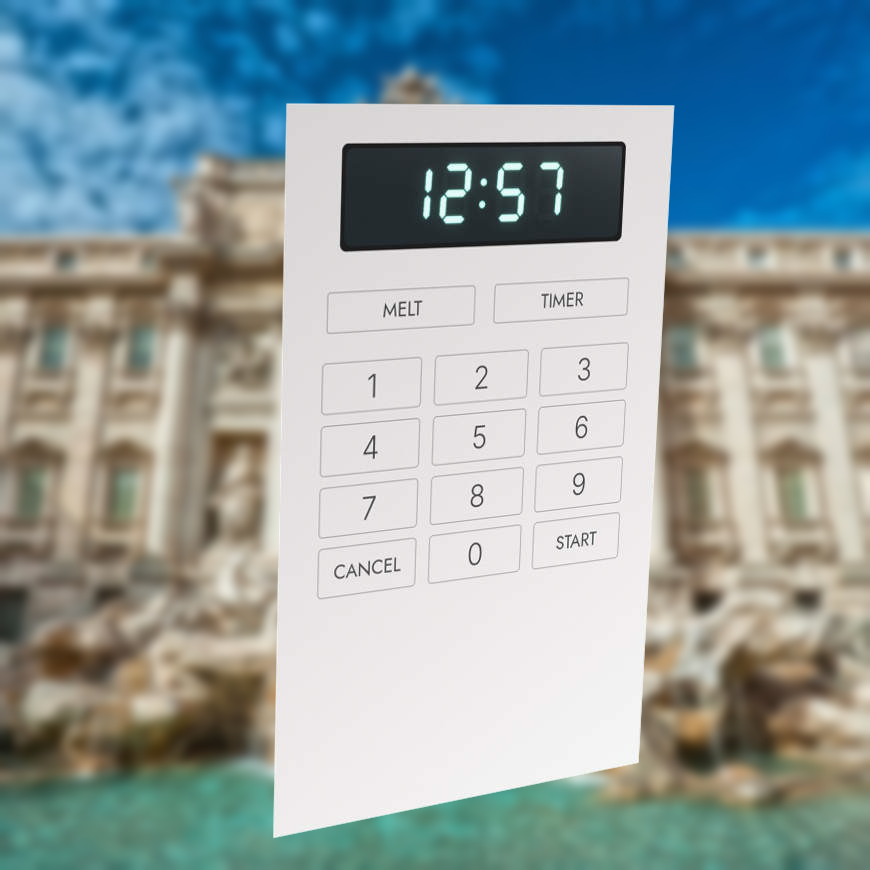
12 h 57 min
